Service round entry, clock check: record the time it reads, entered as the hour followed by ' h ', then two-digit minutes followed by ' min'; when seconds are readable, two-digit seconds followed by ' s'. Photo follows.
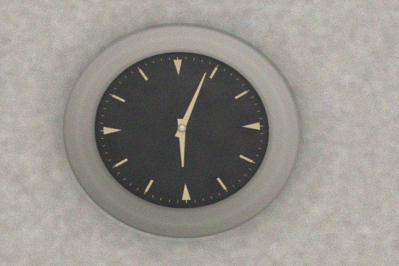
6 h 04 min
